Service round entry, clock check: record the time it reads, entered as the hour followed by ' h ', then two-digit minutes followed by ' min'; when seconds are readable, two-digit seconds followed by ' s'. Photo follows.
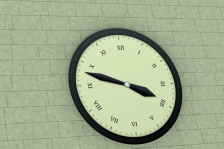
3 h 48 min
